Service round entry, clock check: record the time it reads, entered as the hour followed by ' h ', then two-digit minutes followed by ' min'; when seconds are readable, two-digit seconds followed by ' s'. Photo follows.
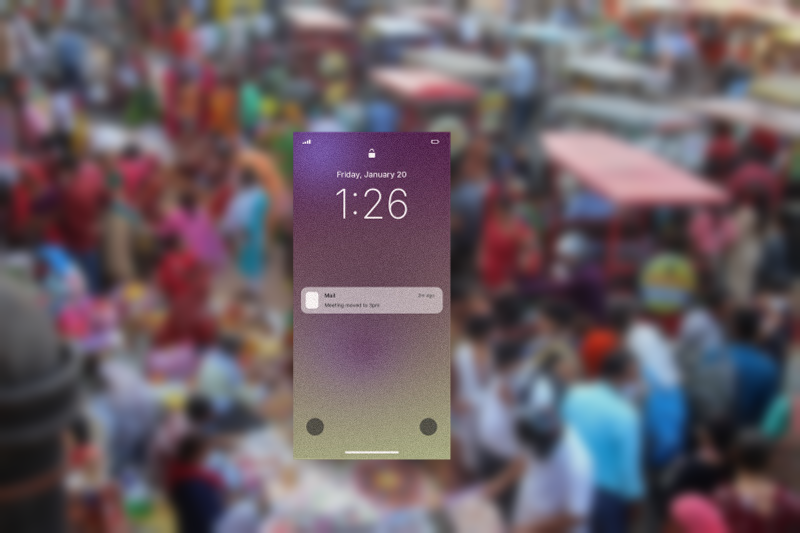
1 h 26 min
